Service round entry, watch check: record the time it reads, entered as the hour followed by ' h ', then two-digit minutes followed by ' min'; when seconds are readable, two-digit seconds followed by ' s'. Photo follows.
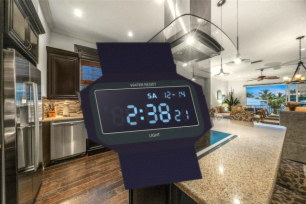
2 h 38 min 21 s
